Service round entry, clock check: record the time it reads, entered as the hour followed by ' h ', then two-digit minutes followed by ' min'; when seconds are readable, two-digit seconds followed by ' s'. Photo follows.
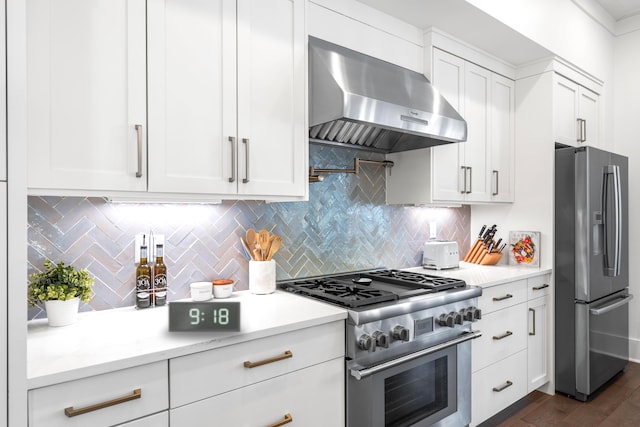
9 h 18 min
